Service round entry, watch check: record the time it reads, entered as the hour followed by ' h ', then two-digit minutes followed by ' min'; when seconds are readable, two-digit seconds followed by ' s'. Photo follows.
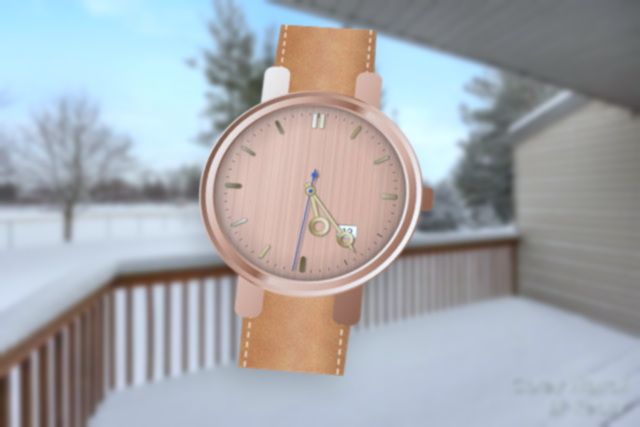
5 h 23 min 31 s
